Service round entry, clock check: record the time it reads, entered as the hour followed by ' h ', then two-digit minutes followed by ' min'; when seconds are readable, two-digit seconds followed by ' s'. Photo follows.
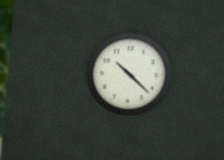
10 h 22 min
